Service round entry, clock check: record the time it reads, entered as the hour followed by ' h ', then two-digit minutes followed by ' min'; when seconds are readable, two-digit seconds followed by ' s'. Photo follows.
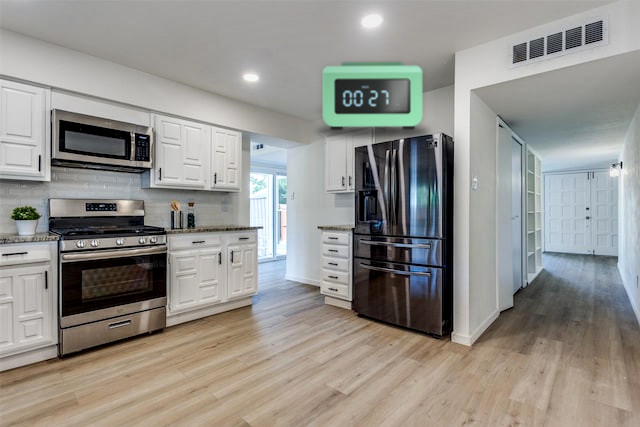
0 h 27 min
